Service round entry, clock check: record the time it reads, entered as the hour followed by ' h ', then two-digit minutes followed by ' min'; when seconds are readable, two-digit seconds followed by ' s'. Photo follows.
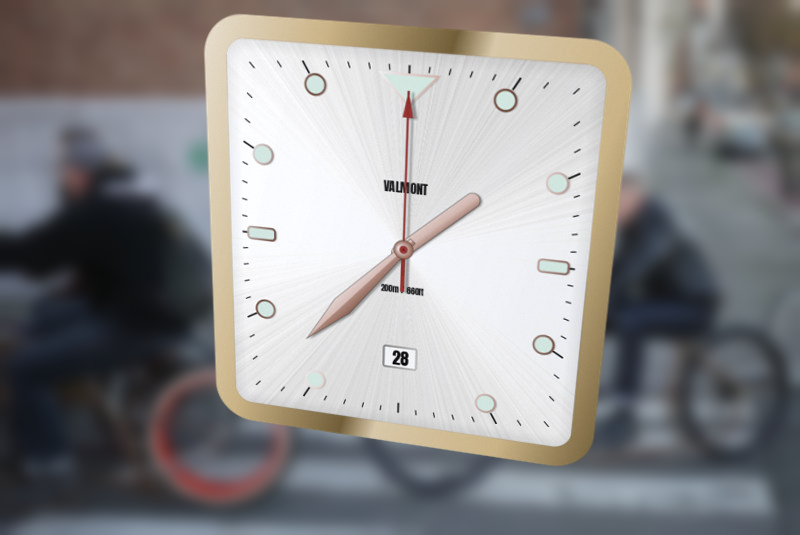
1 h 37 min 00 s
